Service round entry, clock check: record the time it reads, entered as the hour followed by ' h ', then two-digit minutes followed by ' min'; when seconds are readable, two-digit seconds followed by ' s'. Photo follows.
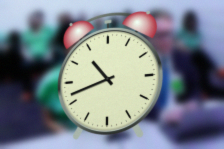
10 h 42 min
